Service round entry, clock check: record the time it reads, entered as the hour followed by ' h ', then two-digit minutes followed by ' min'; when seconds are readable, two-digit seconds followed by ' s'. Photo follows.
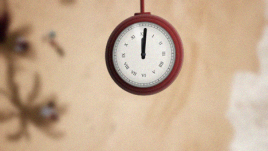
12 h 01 min
